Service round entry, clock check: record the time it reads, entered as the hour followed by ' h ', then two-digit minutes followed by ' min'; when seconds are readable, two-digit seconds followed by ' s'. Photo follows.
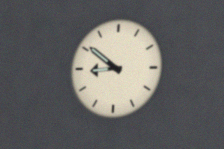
8 h 51 min
